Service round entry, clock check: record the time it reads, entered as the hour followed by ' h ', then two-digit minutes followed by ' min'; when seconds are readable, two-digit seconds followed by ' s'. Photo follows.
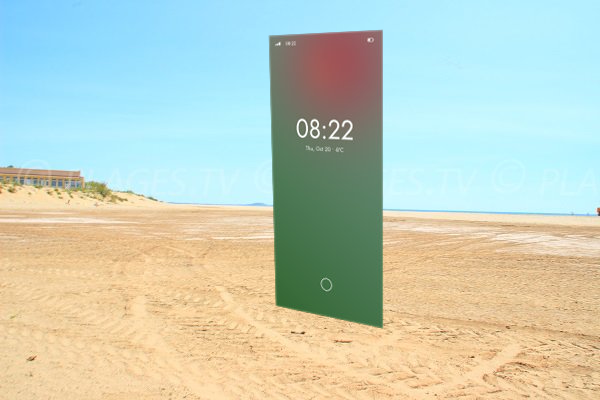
8 h 22 min
